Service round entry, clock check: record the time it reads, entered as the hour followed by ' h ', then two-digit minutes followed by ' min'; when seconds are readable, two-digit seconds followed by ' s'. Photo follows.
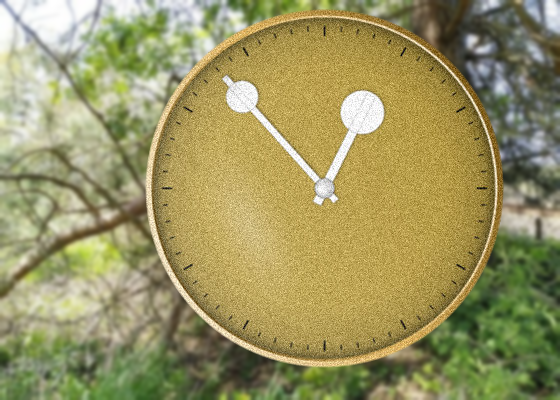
12 h 53 min
